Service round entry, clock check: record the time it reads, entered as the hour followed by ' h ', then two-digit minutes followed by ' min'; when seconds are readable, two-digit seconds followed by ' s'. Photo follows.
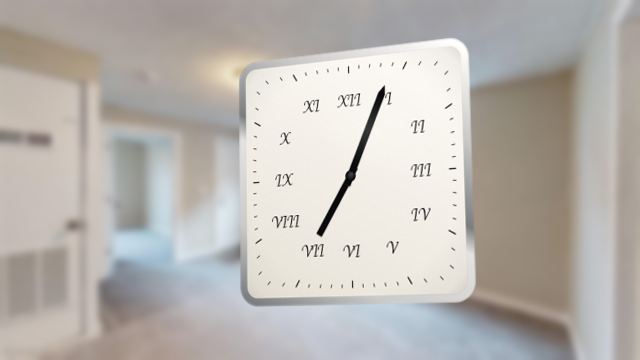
7 h 04 min
